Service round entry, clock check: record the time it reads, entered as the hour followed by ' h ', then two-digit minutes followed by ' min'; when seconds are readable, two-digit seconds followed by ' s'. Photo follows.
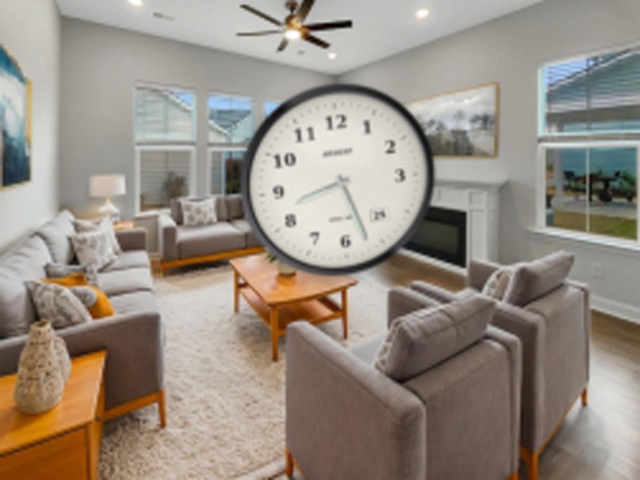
8 h 27 min
